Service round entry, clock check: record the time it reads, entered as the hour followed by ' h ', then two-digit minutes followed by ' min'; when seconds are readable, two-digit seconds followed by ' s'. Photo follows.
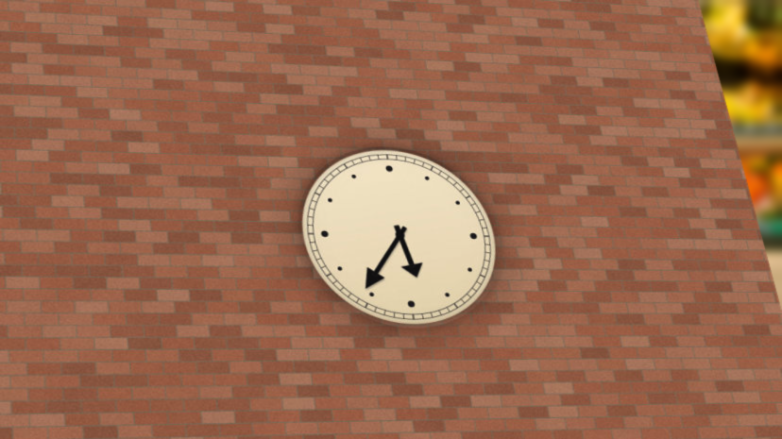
5 h 36 min
